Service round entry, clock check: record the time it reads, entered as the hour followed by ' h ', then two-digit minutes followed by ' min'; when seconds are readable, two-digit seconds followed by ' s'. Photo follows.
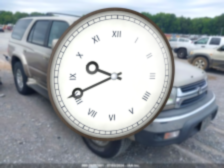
9 h 41 min
